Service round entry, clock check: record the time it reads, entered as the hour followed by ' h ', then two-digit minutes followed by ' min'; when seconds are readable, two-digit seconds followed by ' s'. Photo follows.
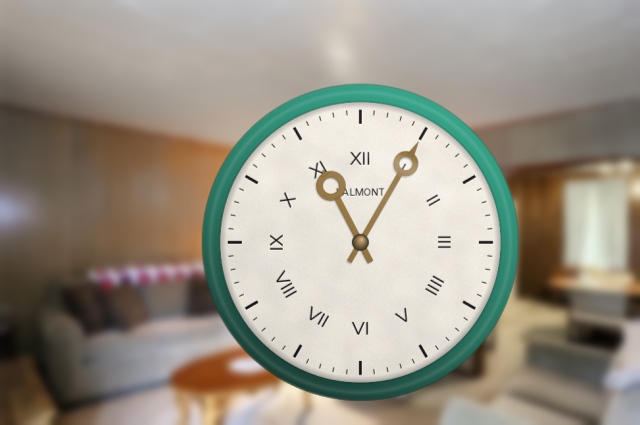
11 h 05 min
